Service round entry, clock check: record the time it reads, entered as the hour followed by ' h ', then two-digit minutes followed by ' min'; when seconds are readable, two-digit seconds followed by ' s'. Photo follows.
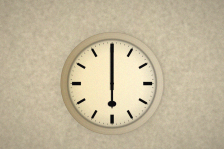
6 h 00 min
